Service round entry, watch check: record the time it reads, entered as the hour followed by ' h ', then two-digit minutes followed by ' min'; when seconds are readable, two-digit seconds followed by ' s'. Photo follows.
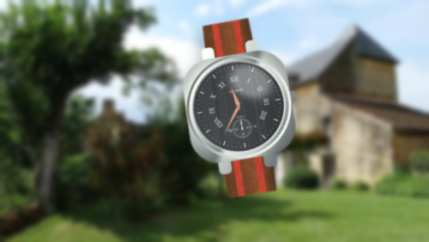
11 h 36 min
